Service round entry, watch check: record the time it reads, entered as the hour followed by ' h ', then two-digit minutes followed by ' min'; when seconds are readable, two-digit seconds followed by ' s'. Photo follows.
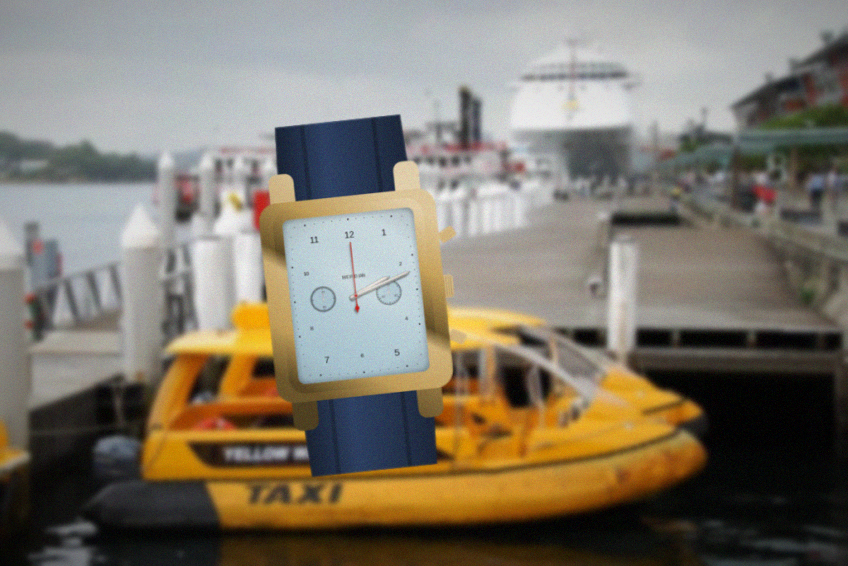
2 h 12 min
